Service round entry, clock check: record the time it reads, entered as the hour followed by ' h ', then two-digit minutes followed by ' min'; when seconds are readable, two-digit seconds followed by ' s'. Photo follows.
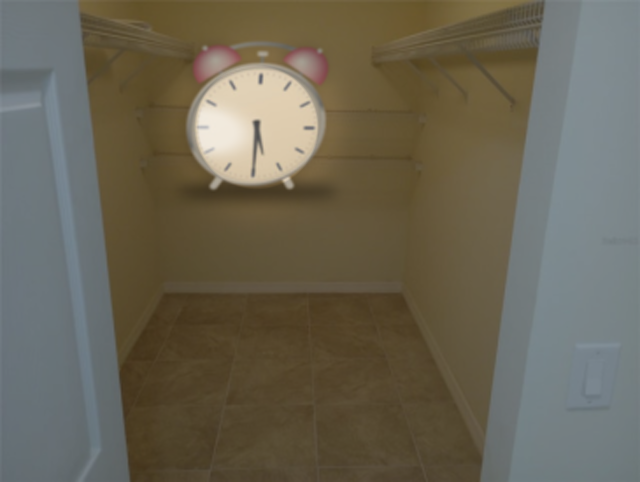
5 h 30 min
